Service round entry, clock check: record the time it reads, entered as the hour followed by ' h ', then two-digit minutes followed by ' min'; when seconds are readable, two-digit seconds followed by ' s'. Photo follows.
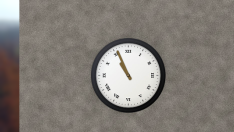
10 h 56 min
